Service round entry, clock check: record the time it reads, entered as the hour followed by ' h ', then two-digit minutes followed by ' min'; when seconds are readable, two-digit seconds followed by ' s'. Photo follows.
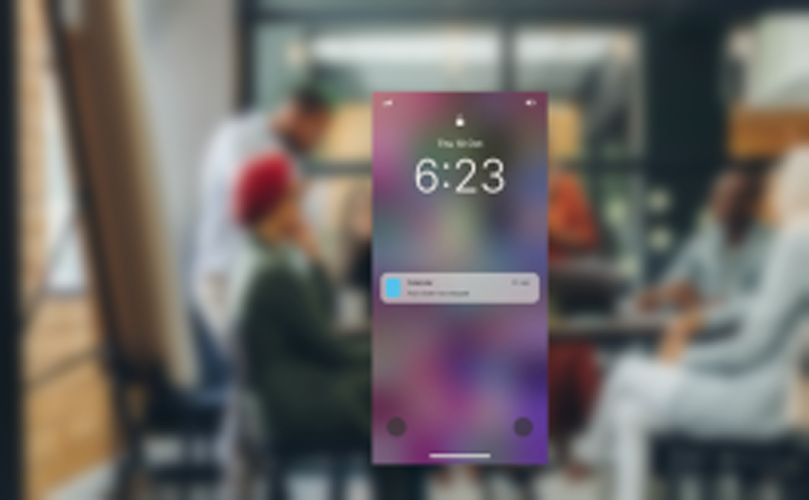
6 h 23 min
